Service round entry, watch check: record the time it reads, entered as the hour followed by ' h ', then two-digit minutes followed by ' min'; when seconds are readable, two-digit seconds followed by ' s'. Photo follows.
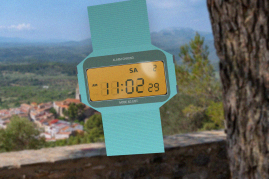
11 h 02 min 29 s
